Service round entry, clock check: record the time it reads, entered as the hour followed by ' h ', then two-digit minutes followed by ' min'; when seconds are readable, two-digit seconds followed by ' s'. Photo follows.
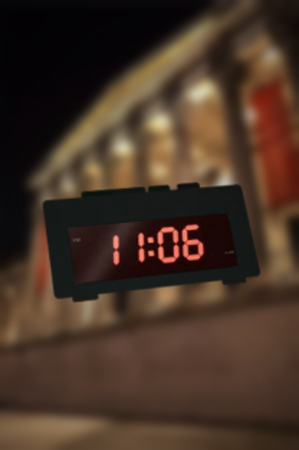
11 h 06 min
